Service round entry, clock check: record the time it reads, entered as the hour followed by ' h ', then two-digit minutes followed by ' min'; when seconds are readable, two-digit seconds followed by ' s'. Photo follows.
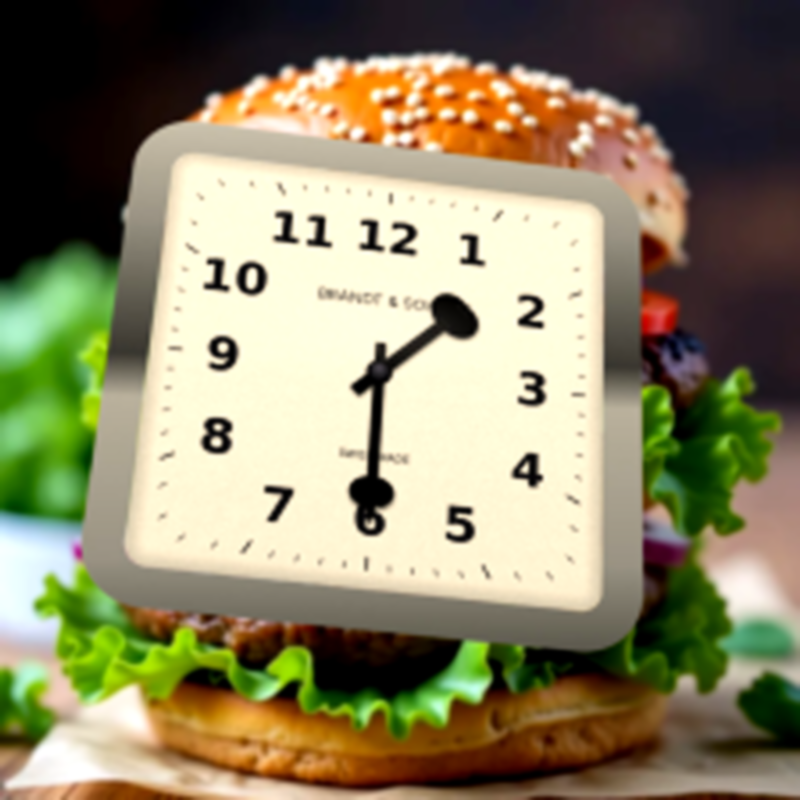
1 h 30 min
